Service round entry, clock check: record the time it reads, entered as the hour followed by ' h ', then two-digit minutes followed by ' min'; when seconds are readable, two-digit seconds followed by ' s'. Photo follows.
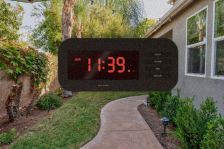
11 h 39 min
